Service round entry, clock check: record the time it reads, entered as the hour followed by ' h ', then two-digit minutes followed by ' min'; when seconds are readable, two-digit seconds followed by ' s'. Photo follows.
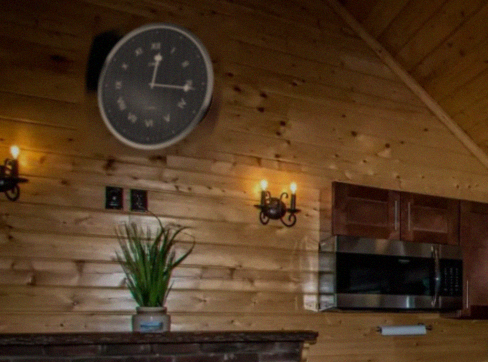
12 h 16 min
